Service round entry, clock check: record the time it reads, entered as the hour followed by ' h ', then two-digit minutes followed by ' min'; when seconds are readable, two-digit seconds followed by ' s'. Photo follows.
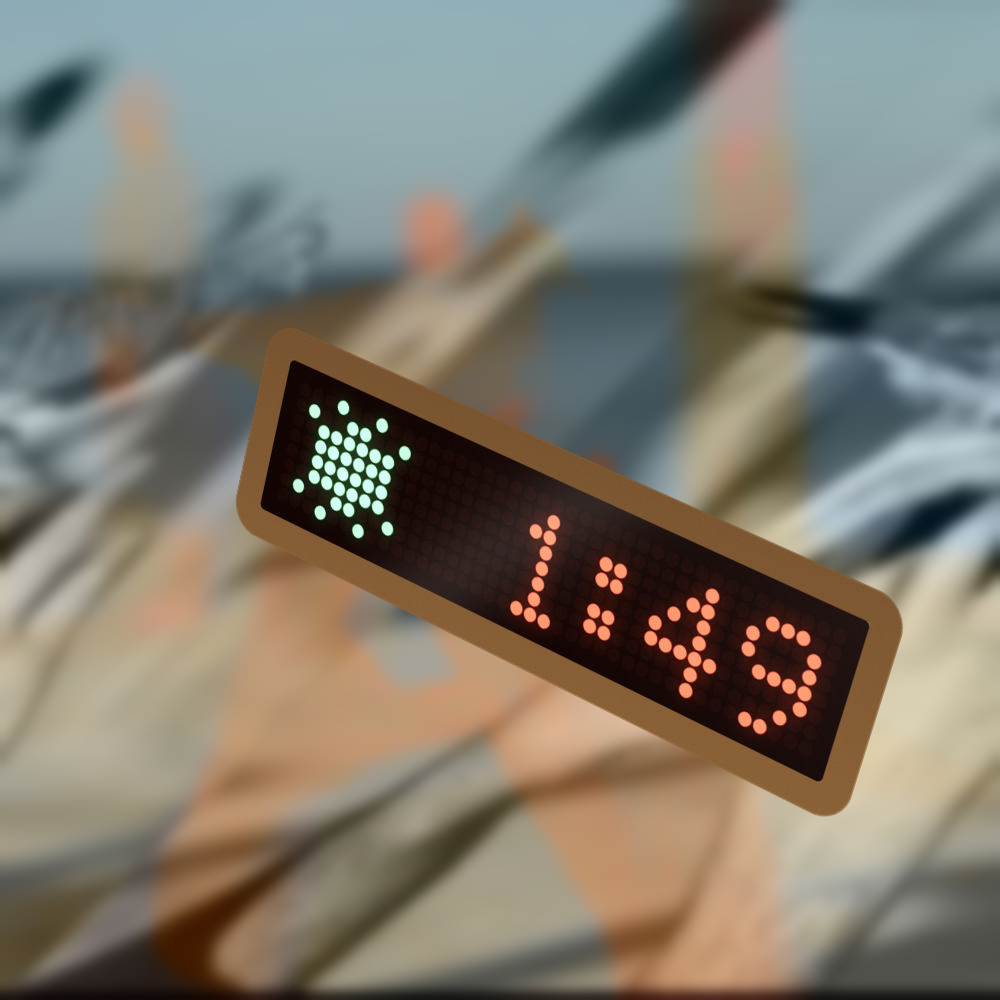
1 h 49 min
